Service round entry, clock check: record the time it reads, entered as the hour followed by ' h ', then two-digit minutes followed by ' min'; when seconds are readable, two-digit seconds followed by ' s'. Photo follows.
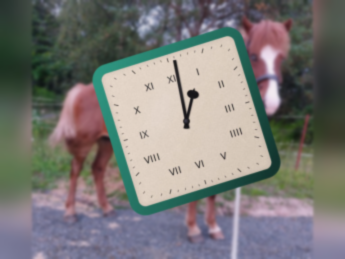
1 h 01 min
